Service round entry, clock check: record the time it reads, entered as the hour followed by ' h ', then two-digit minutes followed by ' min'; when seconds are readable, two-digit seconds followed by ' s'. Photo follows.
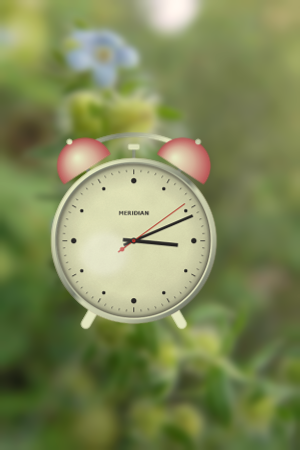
3 h 11 min 09 s
